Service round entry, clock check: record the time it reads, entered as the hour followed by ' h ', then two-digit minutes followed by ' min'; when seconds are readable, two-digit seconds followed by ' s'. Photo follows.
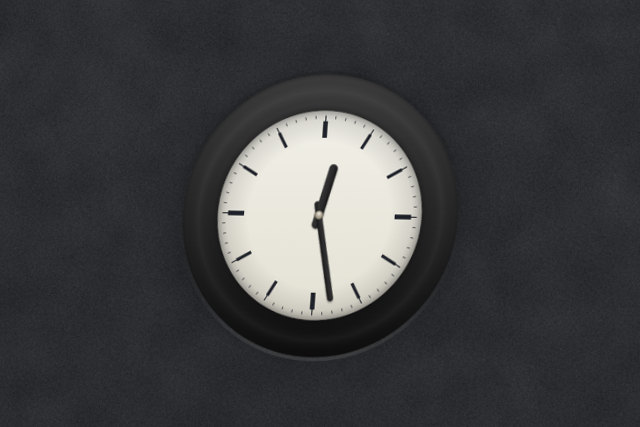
12 h 28 min
